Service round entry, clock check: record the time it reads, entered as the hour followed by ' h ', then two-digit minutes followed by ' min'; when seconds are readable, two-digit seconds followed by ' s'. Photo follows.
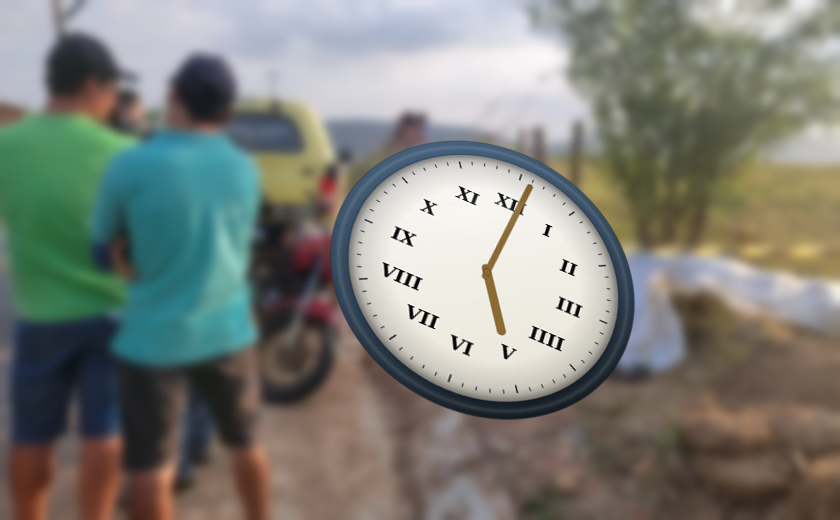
5 h 01 min
